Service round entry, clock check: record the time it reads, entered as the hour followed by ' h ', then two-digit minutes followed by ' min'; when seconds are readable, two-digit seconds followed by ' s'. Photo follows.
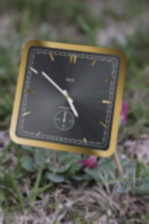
4 h 51 min
